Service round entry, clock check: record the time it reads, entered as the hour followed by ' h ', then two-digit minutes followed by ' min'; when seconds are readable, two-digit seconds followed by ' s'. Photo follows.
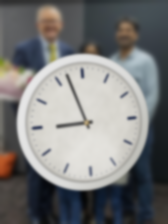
8 h 57 min
